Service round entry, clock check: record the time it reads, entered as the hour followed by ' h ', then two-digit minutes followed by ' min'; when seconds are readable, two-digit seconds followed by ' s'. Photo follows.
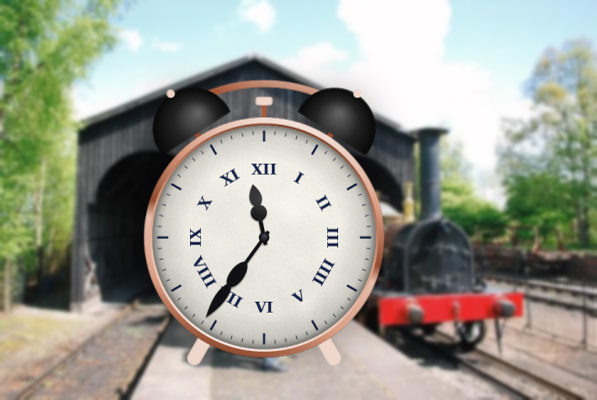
11 h 36 min
